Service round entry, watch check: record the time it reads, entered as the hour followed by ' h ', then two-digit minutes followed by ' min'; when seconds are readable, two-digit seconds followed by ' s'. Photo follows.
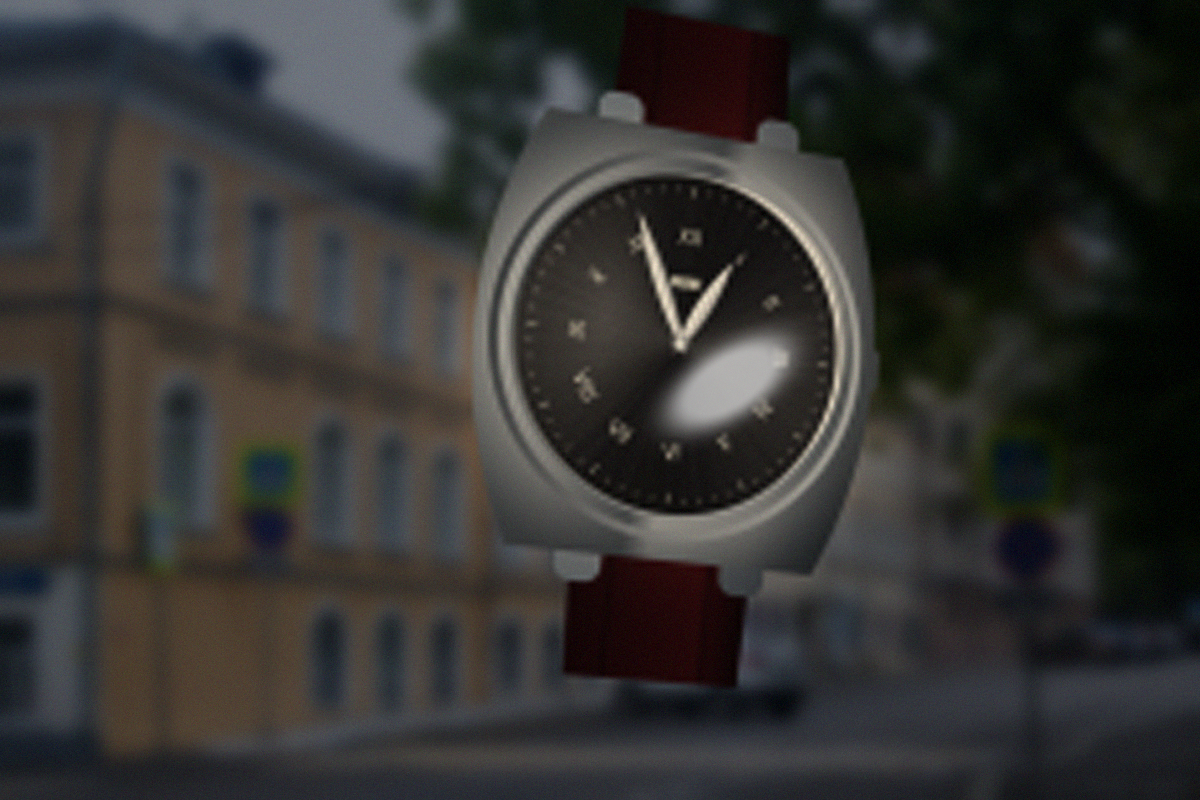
12 h 56 min
